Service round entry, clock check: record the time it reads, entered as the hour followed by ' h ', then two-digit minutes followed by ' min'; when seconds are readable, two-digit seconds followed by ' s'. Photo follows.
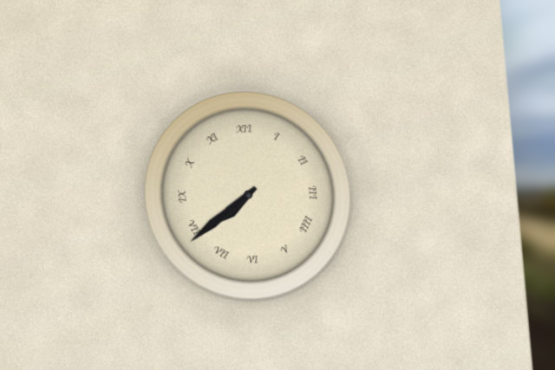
7 h 39 min
